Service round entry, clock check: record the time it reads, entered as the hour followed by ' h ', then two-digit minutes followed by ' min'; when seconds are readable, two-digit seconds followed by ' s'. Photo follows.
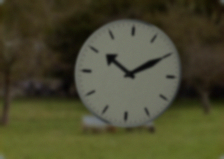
10 h 10 min
